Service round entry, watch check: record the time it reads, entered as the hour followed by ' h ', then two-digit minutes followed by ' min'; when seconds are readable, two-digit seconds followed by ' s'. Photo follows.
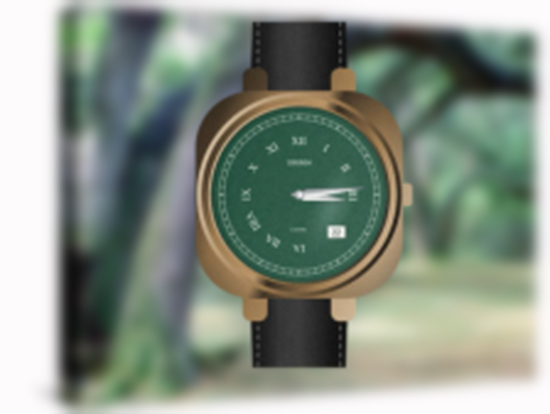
3 h 14 min
